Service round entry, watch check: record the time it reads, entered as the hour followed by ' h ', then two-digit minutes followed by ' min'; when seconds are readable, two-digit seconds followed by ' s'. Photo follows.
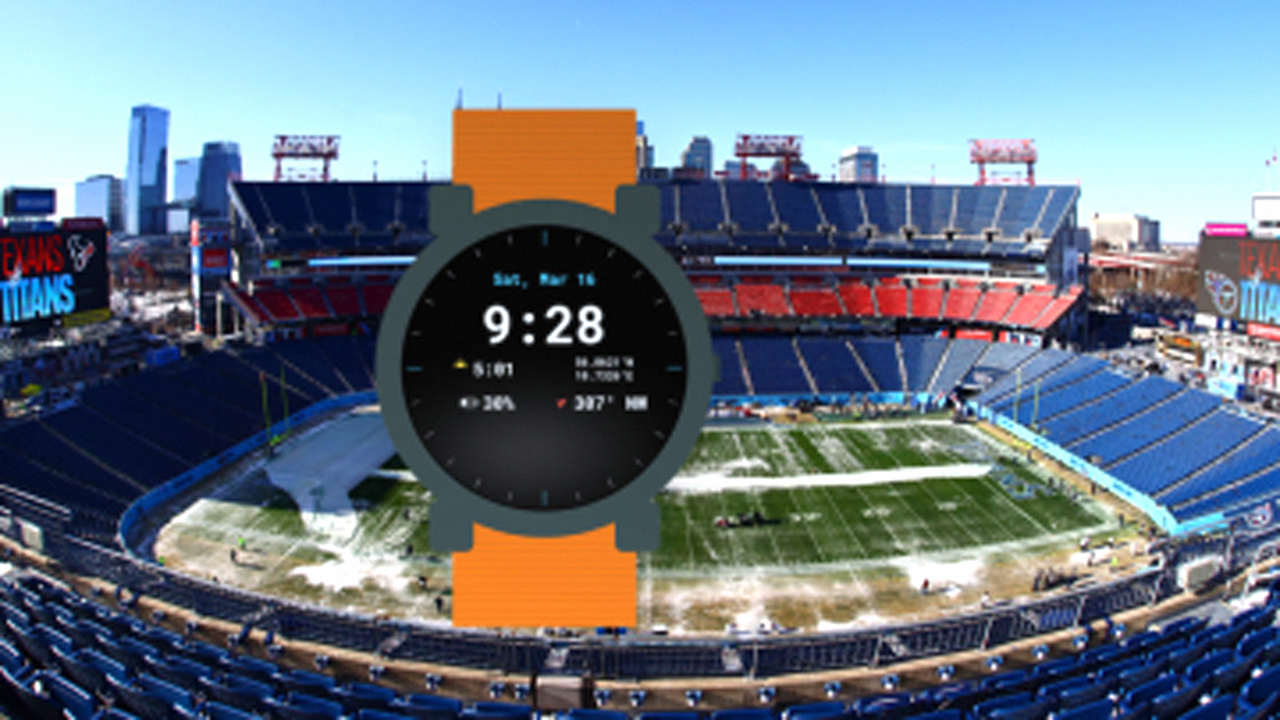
9 h 28 min
